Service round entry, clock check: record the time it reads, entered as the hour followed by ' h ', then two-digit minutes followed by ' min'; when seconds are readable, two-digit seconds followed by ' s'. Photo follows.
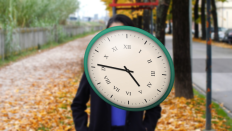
4 h 46 min
